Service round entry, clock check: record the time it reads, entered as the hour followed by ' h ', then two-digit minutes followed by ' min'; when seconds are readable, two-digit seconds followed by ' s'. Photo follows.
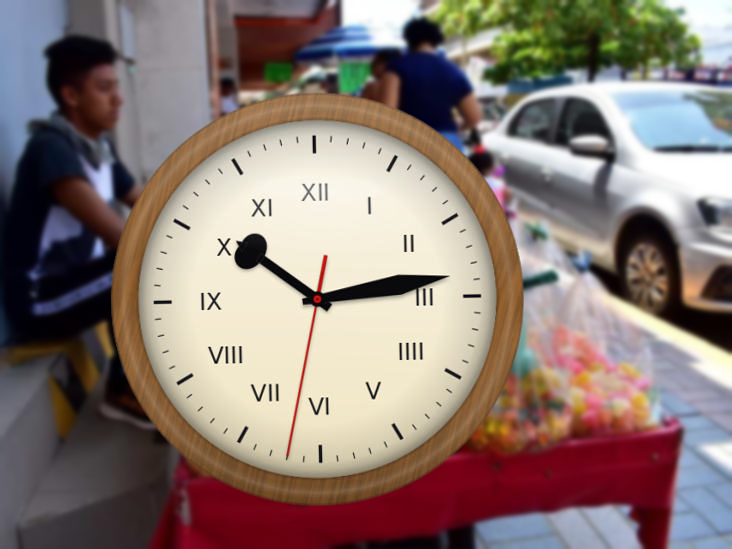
10 h 13 min 32 s
